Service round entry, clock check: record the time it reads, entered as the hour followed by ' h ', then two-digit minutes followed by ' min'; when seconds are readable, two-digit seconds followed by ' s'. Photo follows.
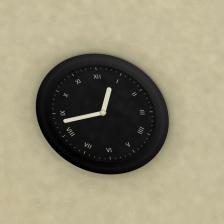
12 h 43 min
